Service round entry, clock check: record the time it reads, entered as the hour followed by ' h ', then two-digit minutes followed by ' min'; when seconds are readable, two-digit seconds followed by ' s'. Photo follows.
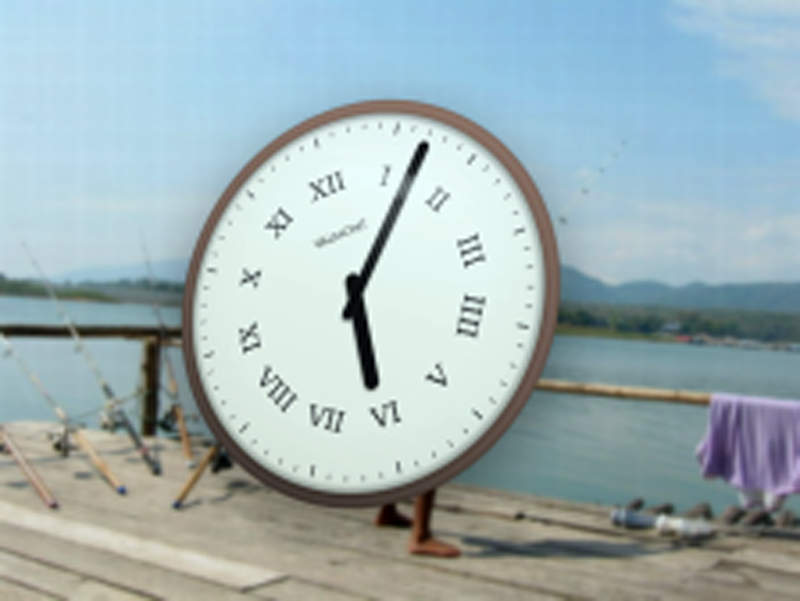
6 h 07 min
